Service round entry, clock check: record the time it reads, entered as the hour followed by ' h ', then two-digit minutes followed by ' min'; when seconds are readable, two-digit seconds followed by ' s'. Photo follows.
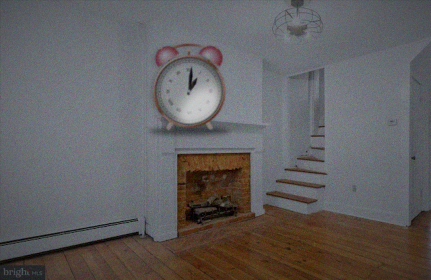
1 h 01 min
